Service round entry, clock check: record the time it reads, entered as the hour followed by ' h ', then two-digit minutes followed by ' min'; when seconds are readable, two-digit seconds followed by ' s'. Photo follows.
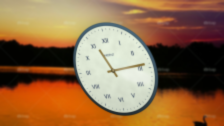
11 h 14 min
